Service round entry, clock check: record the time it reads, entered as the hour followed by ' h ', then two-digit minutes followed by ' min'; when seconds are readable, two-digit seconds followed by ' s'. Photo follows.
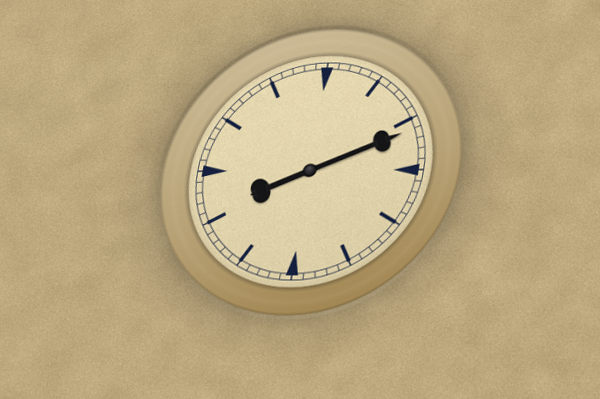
8 h 11 min
